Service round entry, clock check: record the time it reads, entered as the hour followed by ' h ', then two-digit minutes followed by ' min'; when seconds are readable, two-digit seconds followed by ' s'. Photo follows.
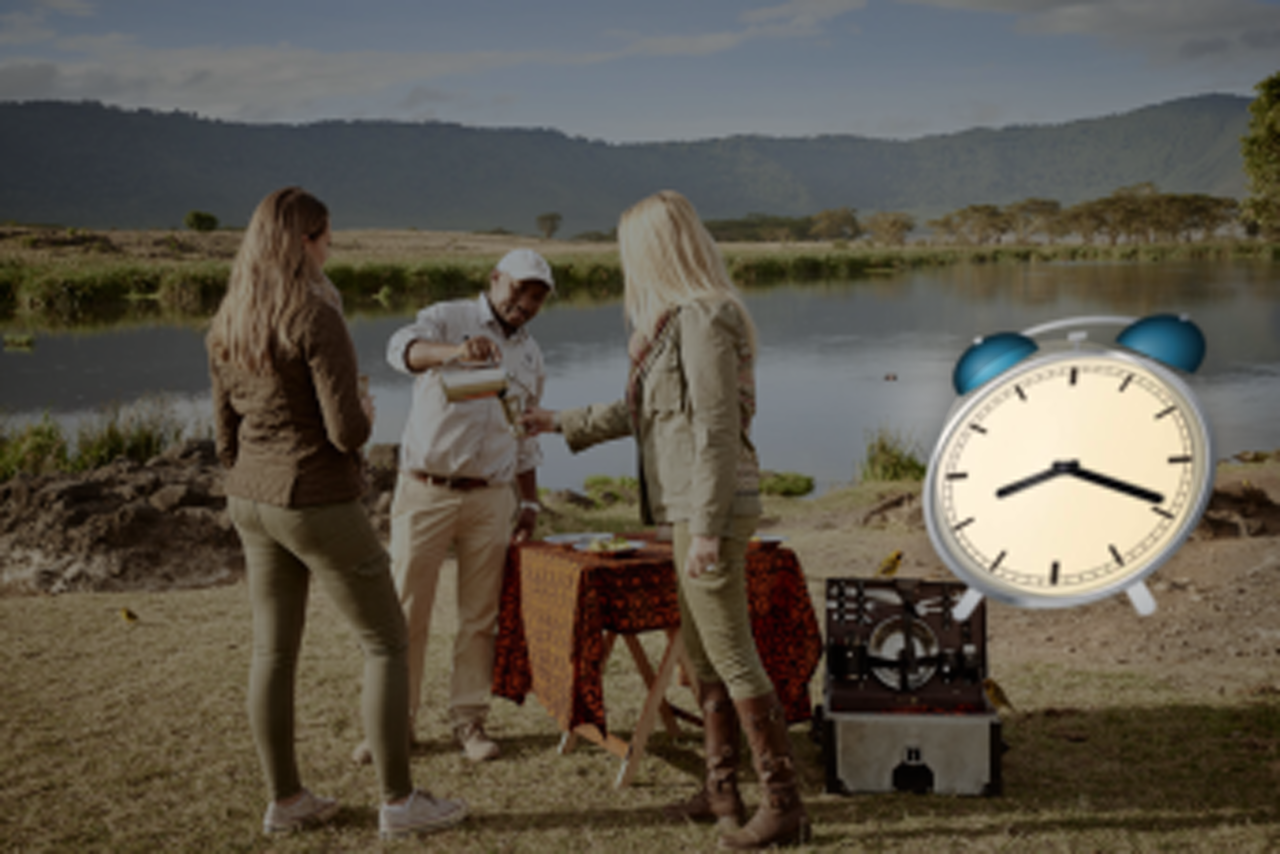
8 h 19 min
